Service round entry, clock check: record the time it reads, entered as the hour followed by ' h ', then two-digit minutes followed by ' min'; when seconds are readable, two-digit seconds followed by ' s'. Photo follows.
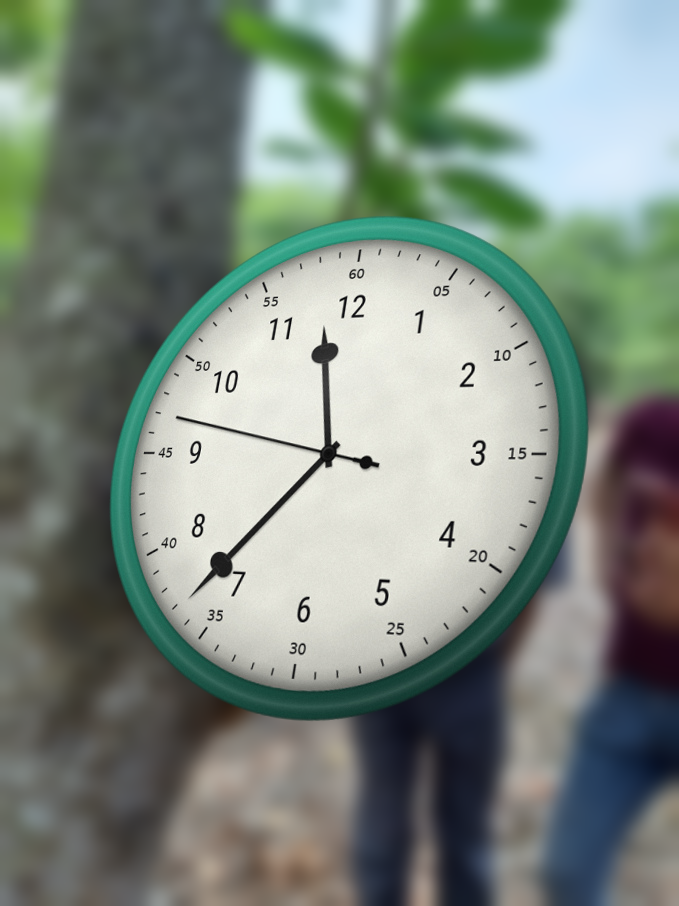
11 h 36 min 47 s
